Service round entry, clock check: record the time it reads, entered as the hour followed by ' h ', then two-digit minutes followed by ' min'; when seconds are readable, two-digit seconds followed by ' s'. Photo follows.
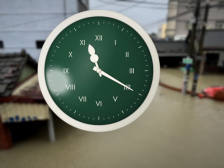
11 h 20 min
